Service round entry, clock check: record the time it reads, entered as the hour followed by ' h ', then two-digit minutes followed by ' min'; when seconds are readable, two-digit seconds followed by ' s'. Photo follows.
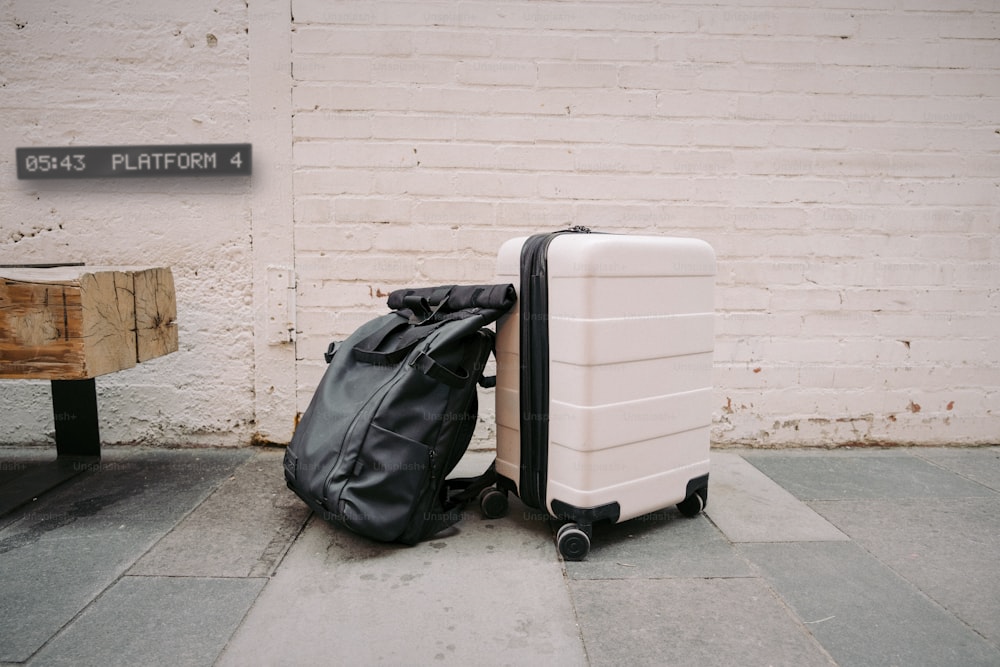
5 h 43 min
